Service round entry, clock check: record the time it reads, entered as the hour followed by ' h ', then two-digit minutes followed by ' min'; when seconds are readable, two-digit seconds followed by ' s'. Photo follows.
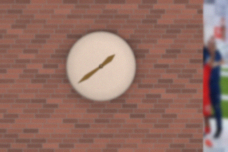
1 h 39 min
